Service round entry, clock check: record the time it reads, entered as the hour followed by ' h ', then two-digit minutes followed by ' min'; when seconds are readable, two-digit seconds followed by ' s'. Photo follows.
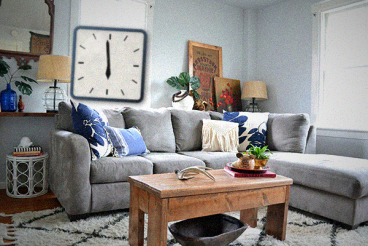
5 h 59 min
